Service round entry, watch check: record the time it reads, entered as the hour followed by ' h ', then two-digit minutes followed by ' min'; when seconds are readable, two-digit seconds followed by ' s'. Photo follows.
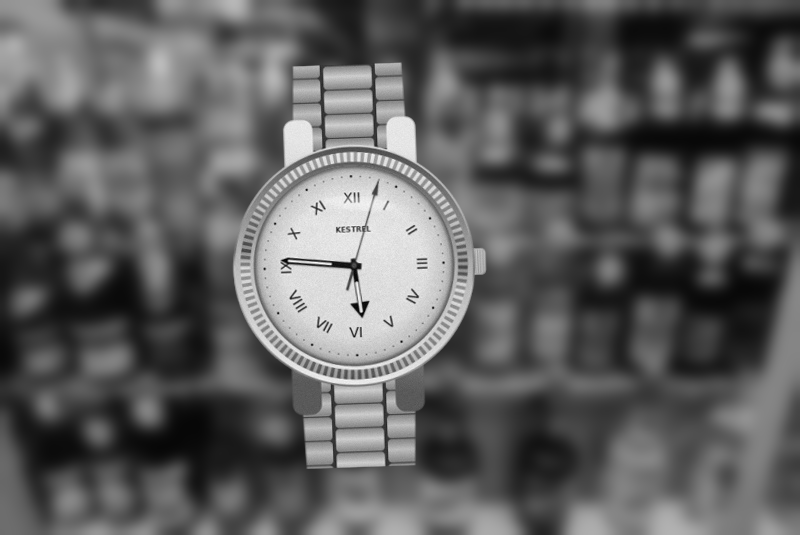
5 h 46 min 03 s
